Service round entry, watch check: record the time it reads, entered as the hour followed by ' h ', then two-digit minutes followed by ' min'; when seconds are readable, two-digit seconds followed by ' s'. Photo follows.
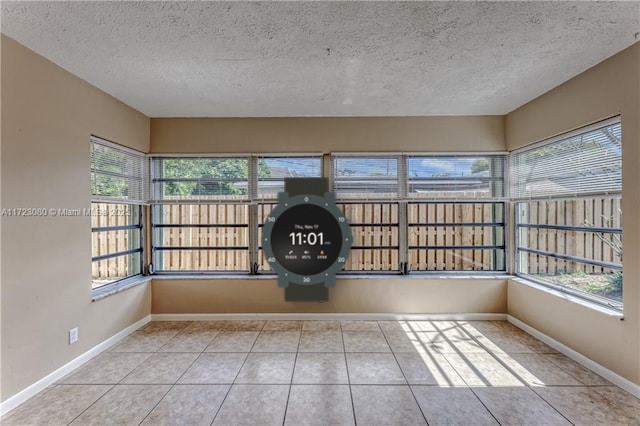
11 h 01 min
